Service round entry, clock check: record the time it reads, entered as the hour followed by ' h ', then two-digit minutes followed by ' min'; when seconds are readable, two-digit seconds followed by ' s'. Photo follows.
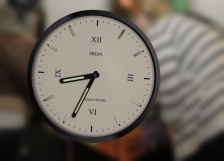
8 h 34 min
